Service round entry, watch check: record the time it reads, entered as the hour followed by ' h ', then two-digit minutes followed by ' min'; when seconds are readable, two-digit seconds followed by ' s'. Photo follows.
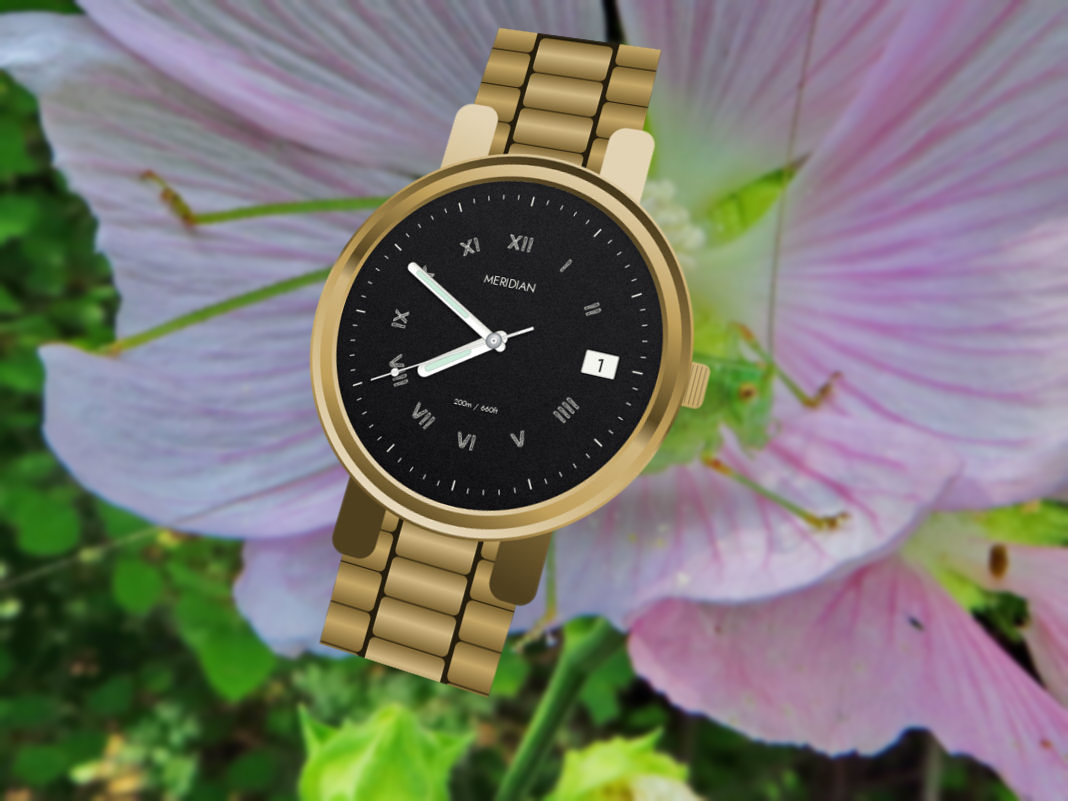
7 h 49 min 40 s
